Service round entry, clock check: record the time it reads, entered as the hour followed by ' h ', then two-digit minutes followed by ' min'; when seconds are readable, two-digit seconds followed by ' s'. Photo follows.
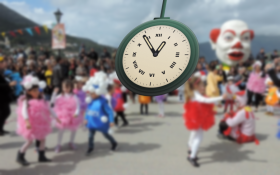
12 h 54 min
